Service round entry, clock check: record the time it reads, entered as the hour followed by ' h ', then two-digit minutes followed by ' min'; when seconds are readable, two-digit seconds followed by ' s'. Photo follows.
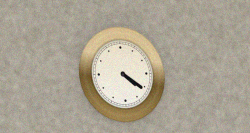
4 h 21 min
